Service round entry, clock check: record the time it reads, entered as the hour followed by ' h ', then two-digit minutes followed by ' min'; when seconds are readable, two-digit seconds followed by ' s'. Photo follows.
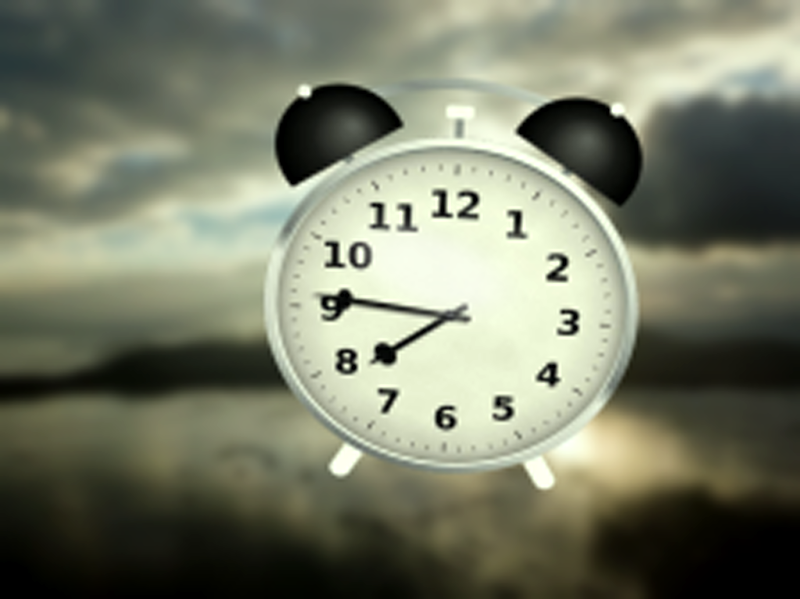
7 h 46 min
